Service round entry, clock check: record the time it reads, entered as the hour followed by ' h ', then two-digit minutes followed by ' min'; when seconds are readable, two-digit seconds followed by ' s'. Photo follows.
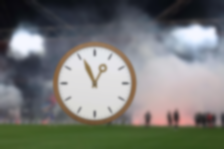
12 h 56 min
